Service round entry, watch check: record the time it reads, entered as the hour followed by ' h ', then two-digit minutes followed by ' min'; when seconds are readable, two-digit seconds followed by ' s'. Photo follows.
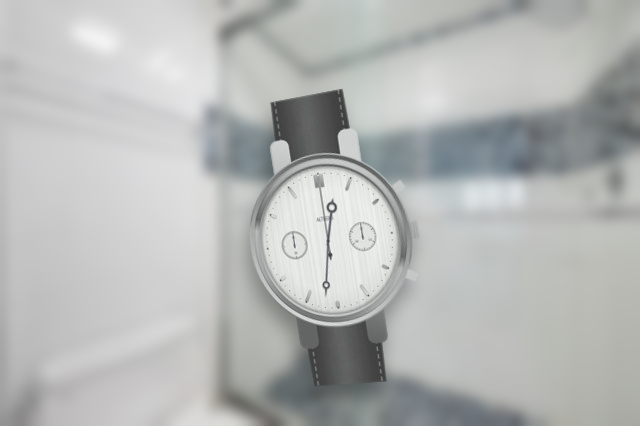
12 h 32 min
